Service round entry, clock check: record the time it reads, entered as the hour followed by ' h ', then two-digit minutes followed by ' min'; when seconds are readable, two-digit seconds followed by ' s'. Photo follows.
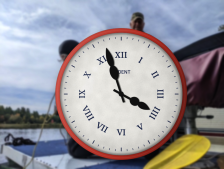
3 h 57 min
